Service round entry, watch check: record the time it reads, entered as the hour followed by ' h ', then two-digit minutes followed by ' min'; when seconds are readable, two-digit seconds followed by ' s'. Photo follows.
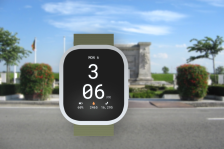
3 h 06 min
